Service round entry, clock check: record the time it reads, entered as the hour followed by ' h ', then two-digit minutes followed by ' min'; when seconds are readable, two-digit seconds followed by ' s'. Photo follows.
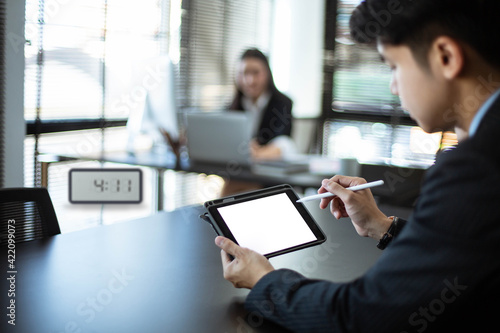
4 h 11 min
